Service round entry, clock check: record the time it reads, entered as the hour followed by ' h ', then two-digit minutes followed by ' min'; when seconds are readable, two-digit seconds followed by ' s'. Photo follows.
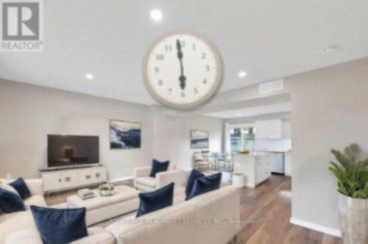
5 h 59 min
